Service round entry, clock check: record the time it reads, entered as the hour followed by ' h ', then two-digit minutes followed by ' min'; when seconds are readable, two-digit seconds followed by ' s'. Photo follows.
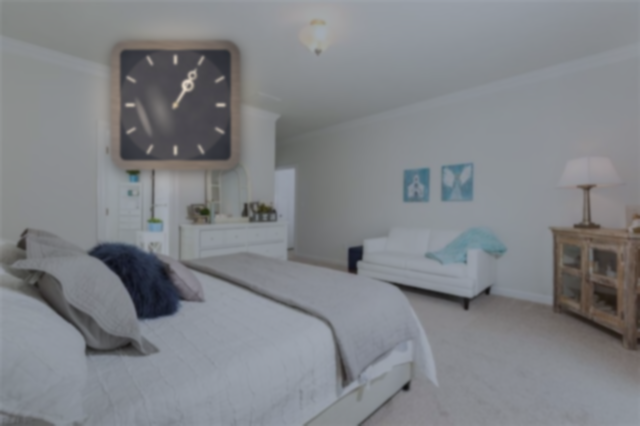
1 h 05 min
